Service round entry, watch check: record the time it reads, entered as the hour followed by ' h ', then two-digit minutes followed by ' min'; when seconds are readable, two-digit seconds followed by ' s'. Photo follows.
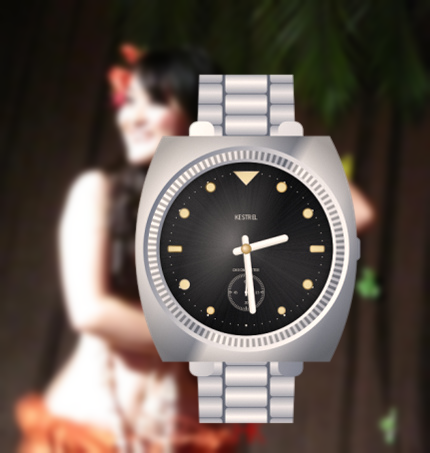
2 h 29 min
